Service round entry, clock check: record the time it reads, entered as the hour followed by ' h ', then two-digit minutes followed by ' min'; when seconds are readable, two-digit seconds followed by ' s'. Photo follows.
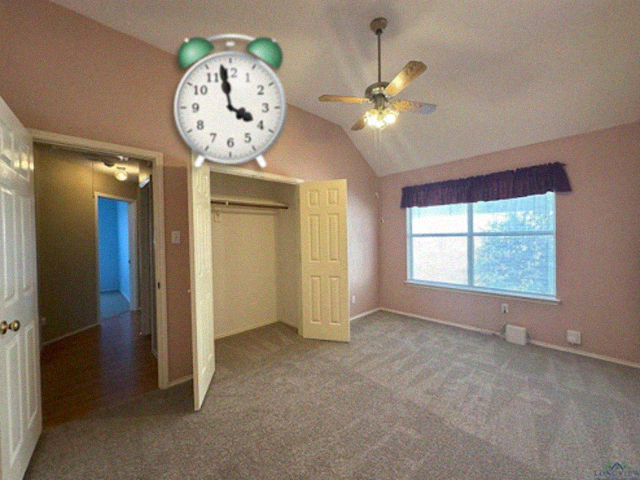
3 h 58 min
